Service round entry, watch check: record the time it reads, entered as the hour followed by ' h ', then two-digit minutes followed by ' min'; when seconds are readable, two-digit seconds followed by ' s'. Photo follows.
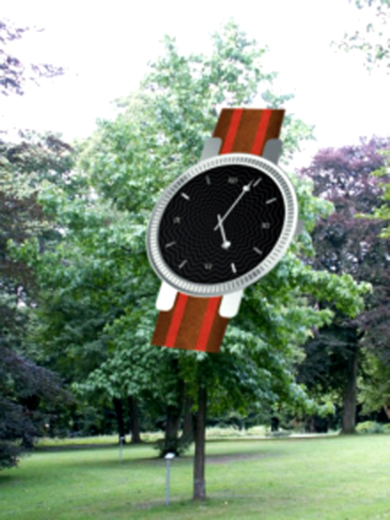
5 h 04 min
